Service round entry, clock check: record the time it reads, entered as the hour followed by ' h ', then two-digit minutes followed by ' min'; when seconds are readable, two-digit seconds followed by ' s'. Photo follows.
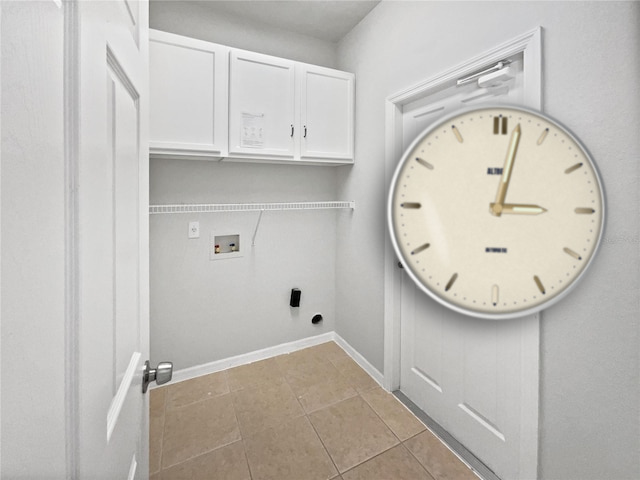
3 h 02 min
